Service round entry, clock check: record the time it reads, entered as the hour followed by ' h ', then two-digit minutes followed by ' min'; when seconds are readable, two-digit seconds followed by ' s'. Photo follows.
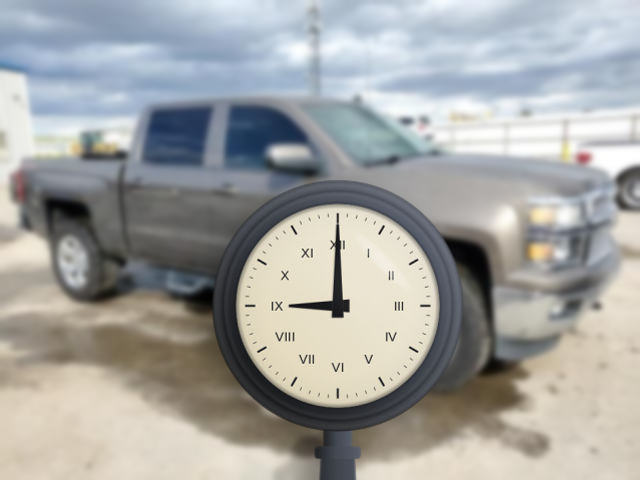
9 h 00 min
